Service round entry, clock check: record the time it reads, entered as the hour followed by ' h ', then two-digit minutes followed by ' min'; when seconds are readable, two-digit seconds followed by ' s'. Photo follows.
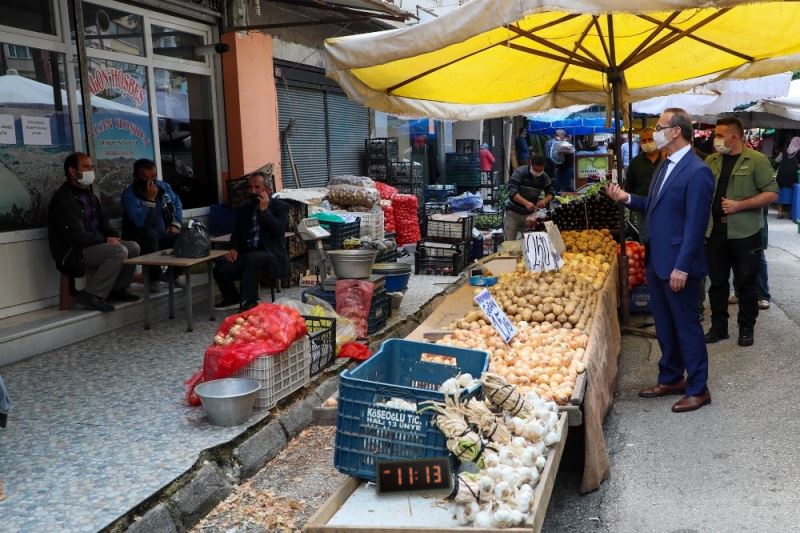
11 h 13 min
